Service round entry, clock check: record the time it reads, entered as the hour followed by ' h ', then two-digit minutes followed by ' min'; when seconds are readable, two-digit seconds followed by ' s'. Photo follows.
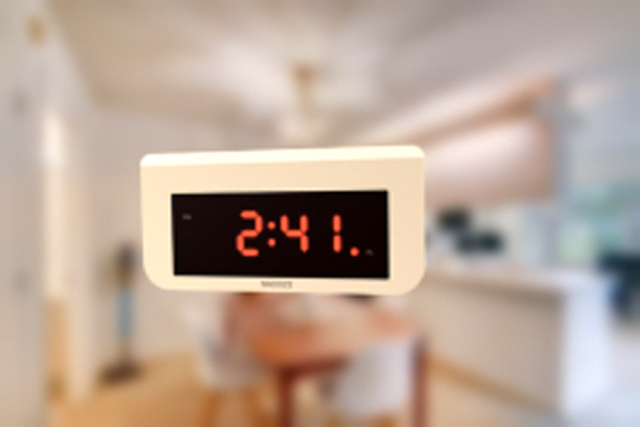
2 h 41 min
